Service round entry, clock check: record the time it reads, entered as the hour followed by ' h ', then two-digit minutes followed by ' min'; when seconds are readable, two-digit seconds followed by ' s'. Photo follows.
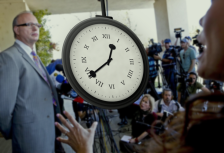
12 h 39 min
